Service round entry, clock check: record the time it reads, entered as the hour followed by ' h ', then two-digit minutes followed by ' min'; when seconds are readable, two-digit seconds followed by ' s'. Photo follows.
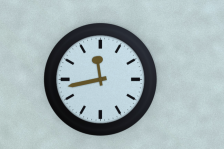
11 h 43 min
